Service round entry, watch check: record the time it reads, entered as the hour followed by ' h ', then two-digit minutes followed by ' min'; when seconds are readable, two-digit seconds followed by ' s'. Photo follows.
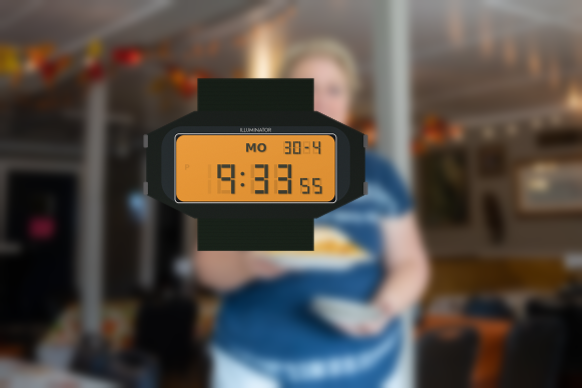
9 h 33 min 55 s
